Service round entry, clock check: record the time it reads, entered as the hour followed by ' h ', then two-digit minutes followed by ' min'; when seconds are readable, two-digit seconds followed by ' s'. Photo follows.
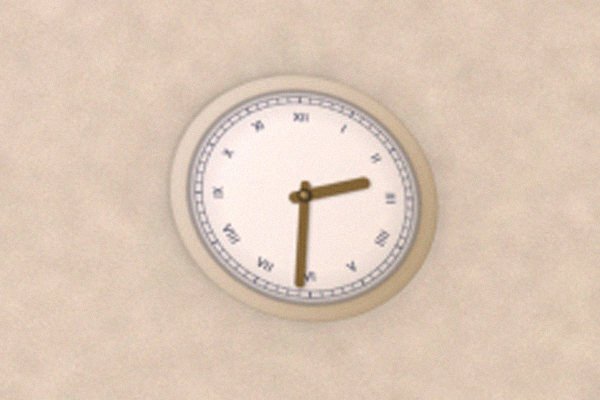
2 h 31 min
